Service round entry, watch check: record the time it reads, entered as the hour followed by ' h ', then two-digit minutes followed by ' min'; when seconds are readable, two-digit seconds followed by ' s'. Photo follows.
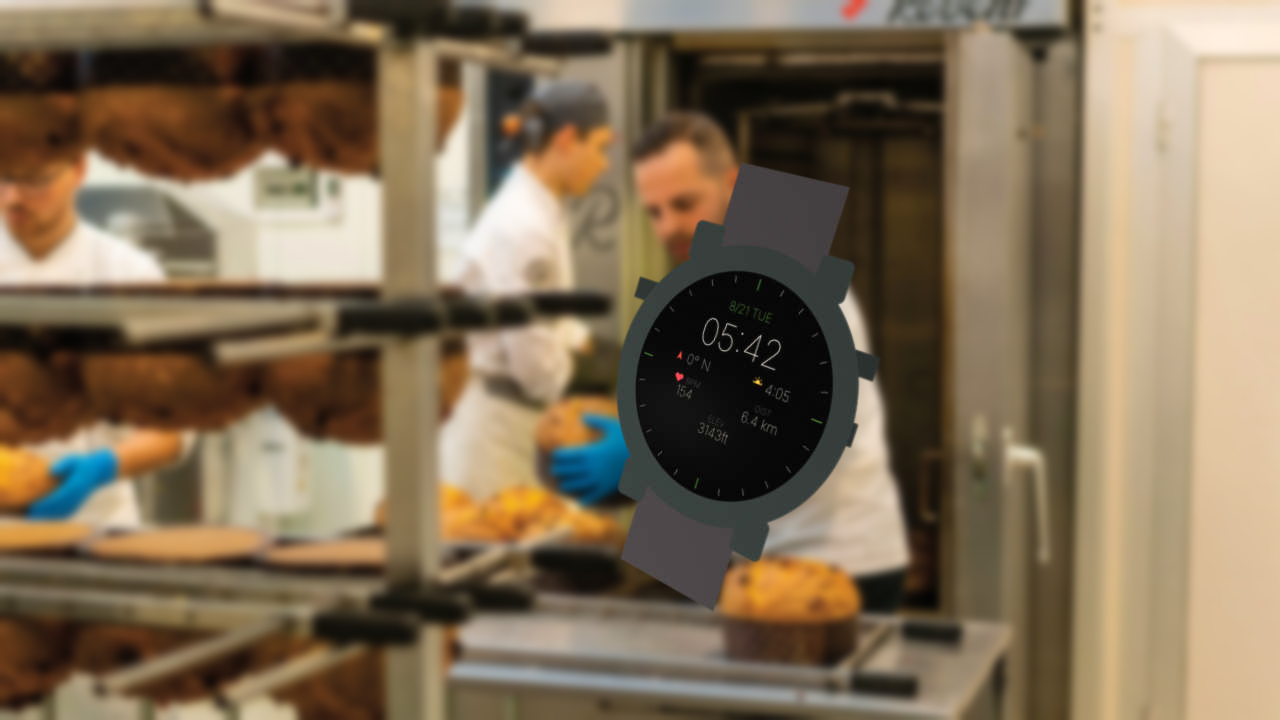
5 h 42 min
